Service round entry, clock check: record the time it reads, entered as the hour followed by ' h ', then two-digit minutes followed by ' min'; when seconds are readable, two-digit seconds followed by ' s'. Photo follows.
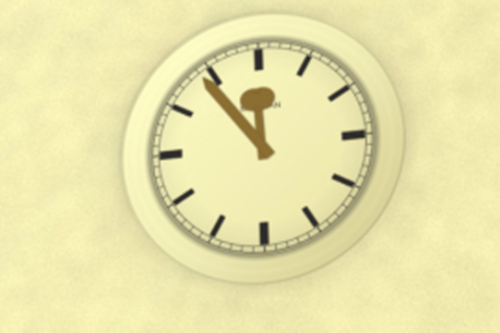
11 h 54 min
